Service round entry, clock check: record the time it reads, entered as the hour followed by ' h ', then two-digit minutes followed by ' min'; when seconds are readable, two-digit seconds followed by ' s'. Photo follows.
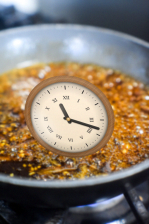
11 h 18 min
